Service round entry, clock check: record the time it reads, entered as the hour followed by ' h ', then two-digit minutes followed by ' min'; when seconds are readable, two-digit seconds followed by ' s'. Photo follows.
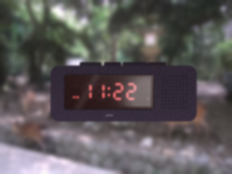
11 h 22 min
